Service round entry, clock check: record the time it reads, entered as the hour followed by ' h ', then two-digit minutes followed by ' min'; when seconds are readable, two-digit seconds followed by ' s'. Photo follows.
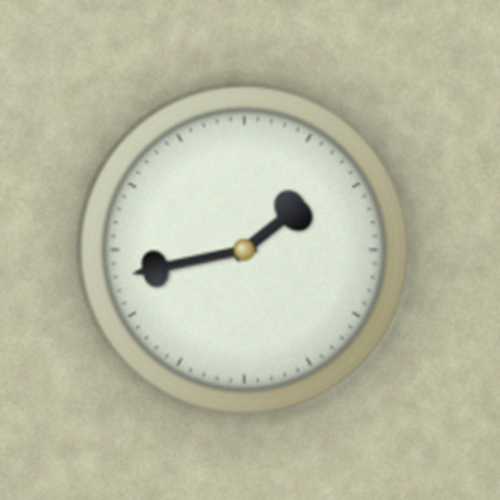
1 h 43 min
